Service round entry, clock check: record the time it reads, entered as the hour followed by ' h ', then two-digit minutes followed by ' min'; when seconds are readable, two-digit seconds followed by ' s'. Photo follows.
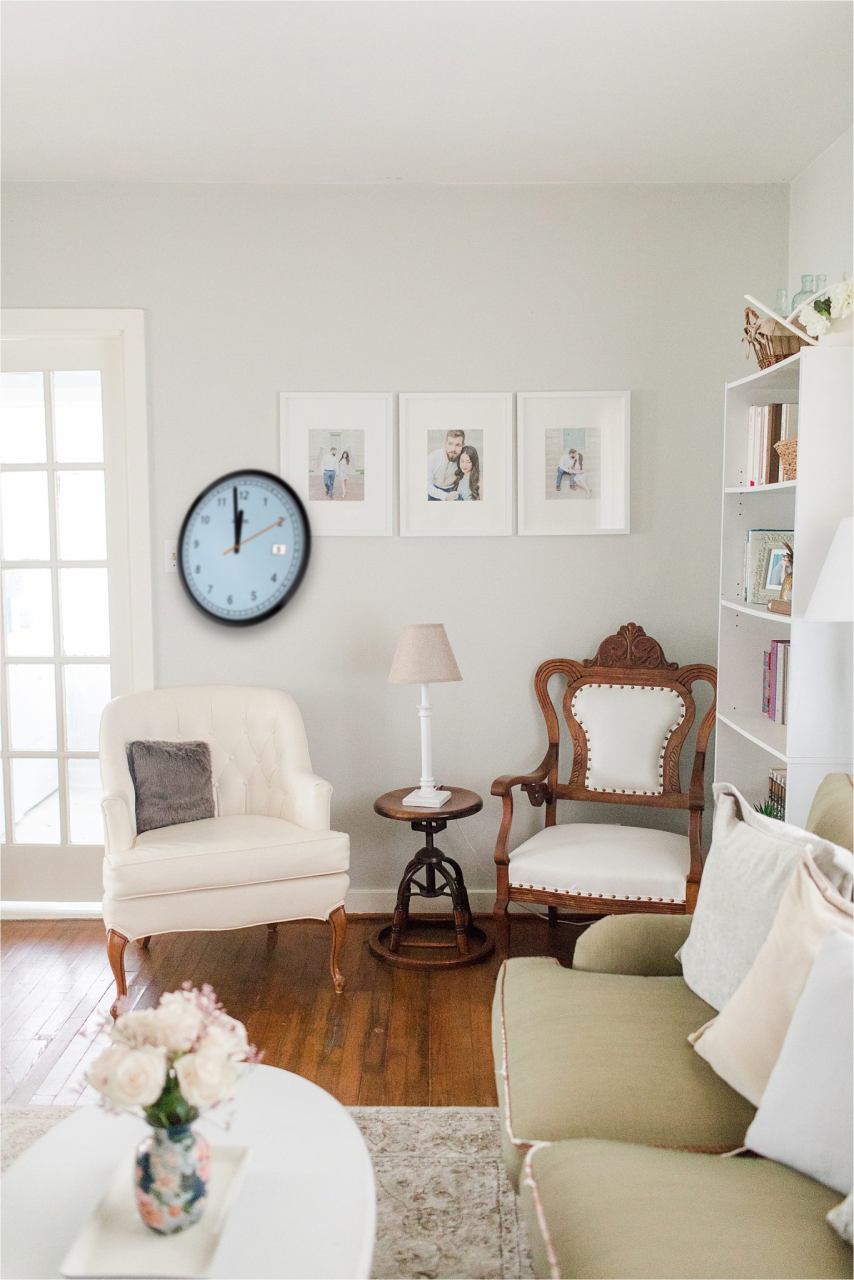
11 h 58 min 10 s
